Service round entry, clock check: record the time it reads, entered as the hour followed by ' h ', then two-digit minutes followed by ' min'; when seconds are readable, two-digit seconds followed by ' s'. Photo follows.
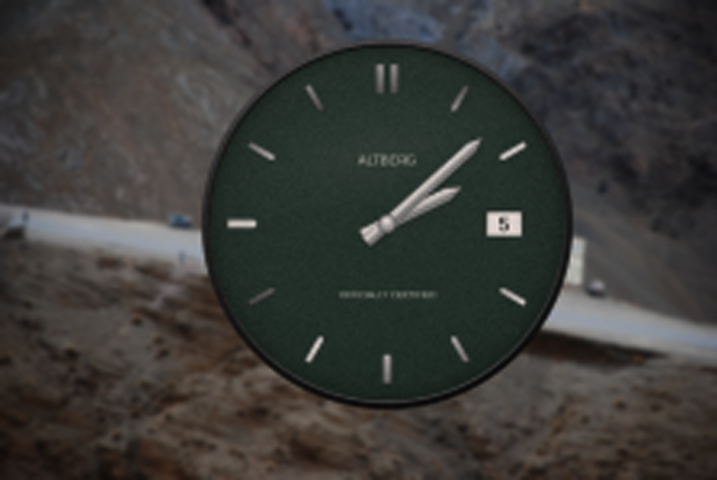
2 h 08 min
